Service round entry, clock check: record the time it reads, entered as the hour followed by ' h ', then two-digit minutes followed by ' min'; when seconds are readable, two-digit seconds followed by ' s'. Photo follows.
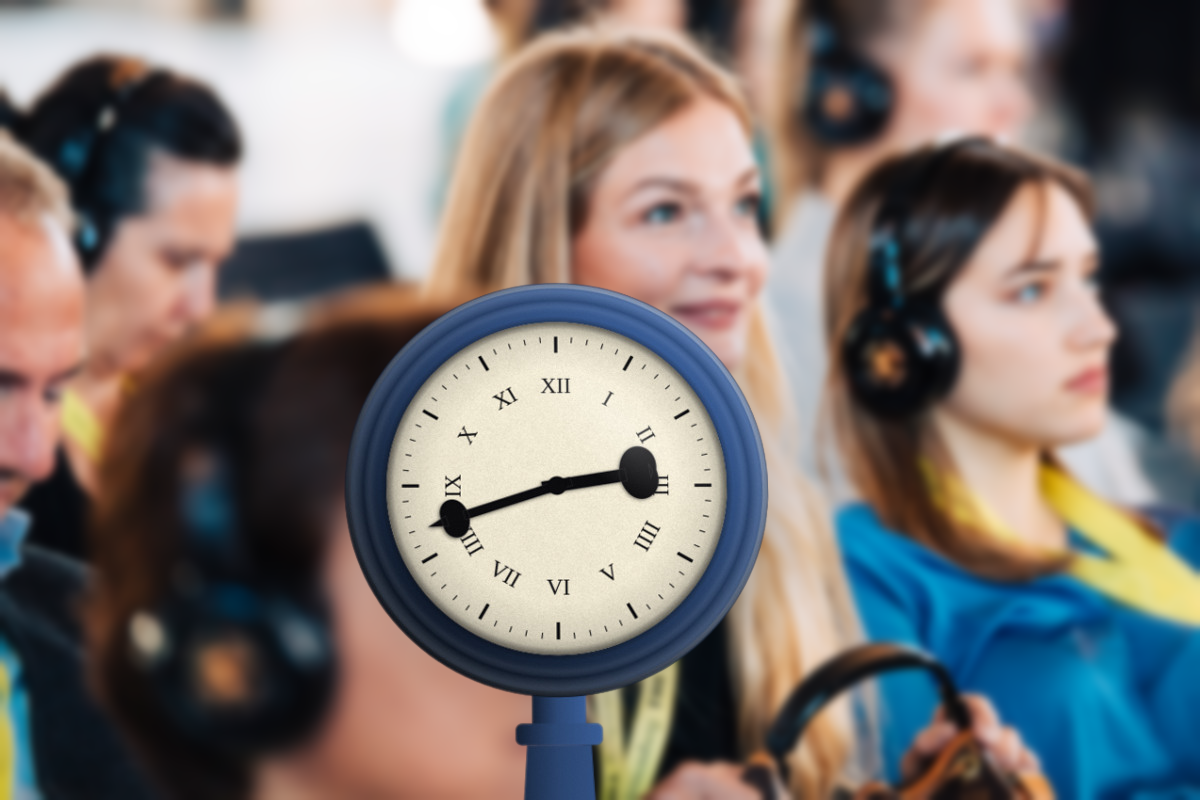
2 h 42 min
